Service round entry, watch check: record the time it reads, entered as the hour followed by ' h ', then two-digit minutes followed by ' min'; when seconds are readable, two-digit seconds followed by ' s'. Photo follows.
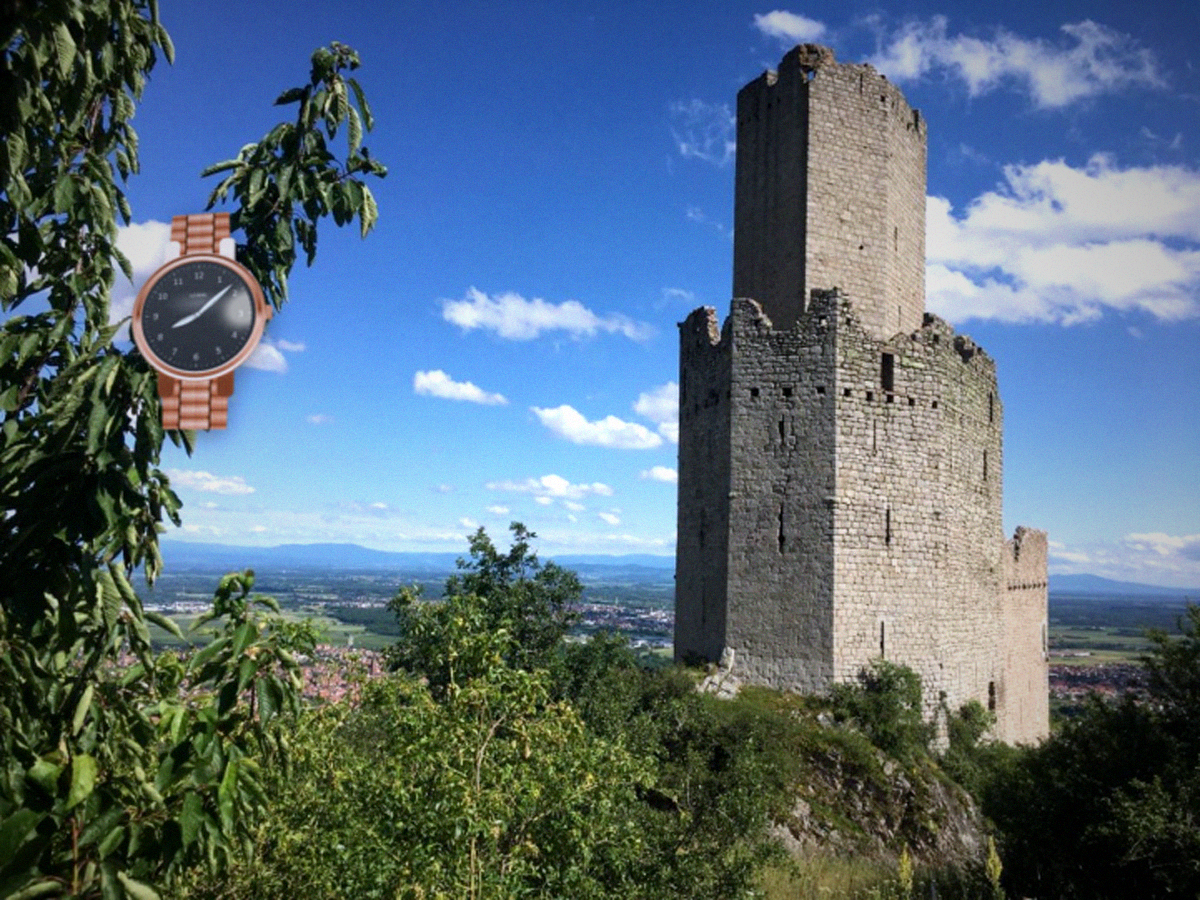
8 h 08 min
